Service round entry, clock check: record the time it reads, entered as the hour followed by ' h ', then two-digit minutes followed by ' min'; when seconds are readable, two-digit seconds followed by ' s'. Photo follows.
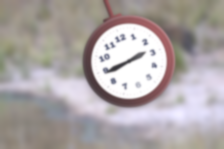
2 h 44 min
